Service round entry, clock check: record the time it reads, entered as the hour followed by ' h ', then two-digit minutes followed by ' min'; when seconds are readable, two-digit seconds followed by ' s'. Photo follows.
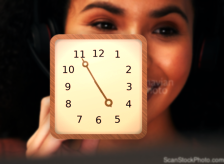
4 h 55 min
